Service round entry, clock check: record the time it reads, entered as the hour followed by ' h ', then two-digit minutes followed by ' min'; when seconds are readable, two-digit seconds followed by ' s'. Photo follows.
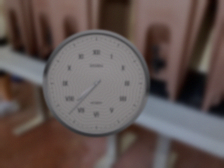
7 h 37 min
